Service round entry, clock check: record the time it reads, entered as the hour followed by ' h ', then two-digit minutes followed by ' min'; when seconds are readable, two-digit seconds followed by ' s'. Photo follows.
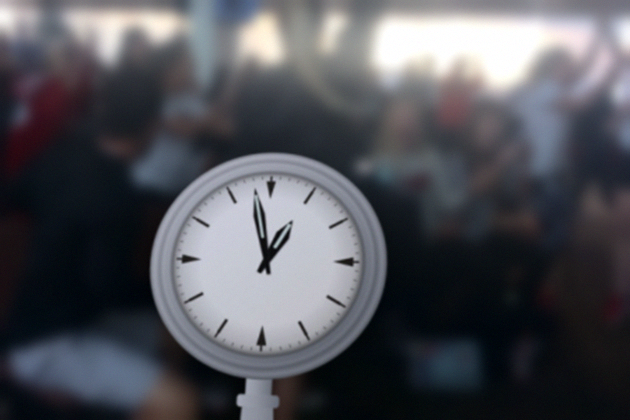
12 h 58 min
